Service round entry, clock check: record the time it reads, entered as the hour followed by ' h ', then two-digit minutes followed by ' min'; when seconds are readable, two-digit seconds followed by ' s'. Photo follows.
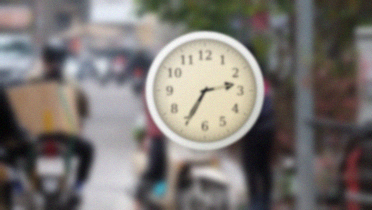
2 h 35 min
